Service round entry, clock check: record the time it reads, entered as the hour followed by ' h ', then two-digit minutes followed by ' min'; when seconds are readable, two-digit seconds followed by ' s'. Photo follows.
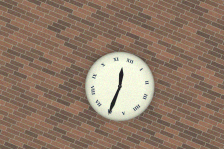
11 h 30 min
